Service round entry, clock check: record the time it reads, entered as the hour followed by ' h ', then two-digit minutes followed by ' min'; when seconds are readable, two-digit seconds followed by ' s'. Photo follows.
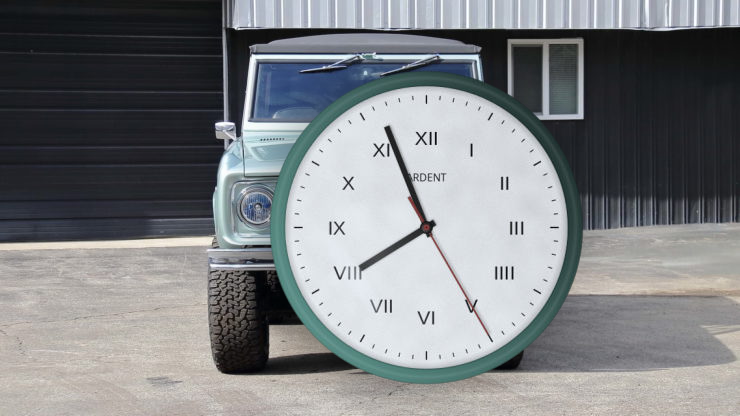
7 h 56 min 25 s
